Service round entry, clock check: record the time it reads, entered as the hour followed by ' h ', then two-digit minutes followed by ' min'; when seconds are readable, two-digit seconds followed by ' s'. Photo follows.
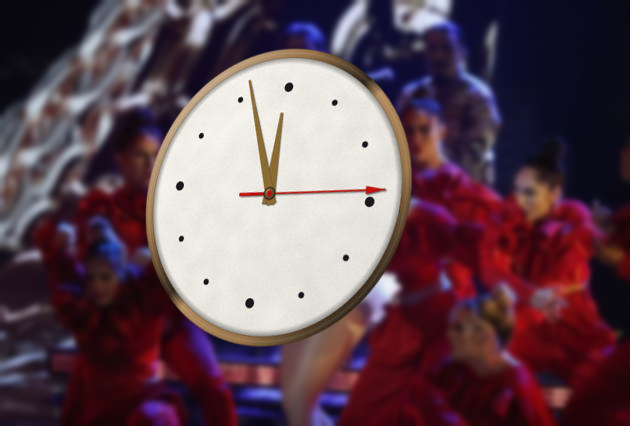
11 h 56 min 14 s
